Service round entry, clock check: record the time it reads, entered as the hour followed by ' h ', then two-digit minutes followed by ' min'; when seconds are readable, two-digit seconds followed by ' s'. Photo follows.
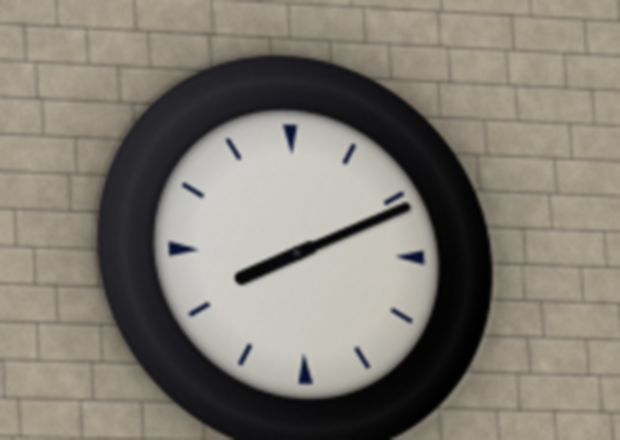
8 h 11 min
